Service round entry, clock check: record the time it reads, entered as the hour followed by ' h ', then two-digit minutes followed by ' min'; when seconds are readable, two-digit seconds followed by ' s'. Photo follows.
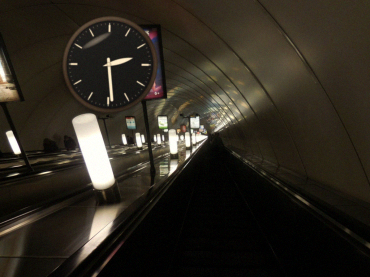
2 h 29 min
